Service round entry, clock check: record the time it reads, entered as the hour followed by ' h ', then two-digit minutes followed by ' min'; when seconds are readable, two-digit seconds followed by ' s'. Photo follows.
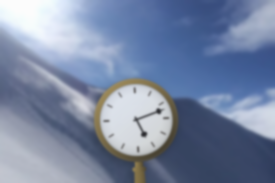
5 h 12 min
